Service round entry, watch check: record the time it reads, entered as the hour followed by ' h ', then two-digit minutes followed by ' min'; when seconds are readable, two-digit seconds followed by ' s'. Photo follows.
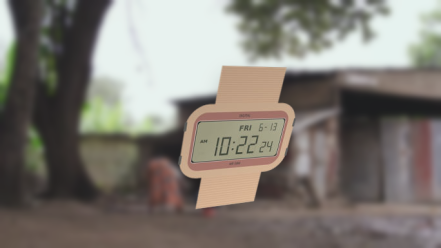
10 h 22 min 24 s
